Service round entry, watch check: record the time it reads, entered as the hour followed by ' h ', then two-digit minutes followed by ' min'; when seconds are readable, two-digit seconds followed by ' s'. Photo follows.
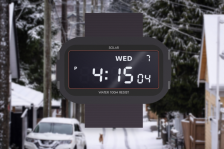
4 h 15 min 04 s
